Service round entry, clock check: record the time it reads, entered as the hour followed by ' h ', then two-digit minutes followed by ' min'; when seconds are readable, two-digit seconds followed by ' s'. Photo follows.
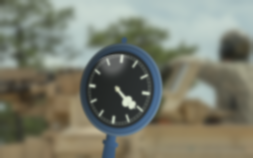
4 h 21 min
